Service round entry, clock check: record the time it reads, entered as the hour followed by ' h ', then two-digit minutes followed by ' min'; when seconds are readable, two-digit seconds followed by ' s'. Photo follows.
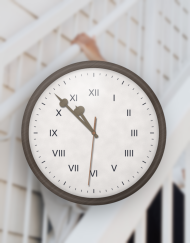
10 h 52 min 31 s
